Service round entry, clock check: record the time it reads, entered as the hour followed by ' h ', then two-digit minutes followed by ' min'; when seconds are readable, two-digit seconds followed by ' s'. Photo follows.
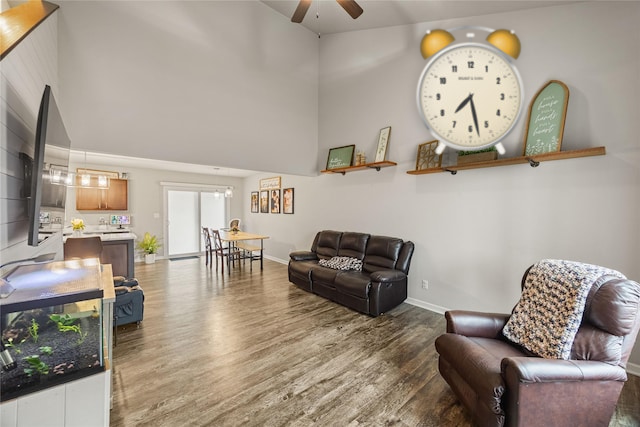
7 h 28 min
